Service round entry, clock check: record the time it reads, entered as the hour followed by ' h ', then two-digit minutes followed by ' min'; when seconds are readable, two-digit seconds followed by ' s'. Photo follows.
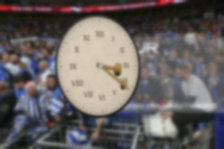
3 h 21 min
